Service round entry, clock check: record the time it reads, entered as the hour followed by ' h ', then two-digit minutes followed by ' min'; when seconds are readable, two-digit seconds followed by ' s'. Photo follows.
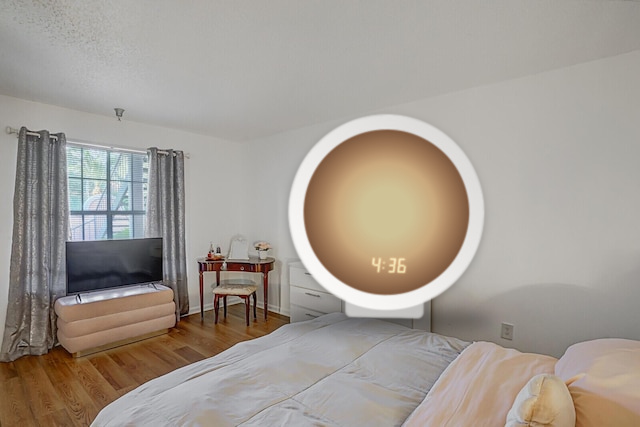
4 h 36 min
